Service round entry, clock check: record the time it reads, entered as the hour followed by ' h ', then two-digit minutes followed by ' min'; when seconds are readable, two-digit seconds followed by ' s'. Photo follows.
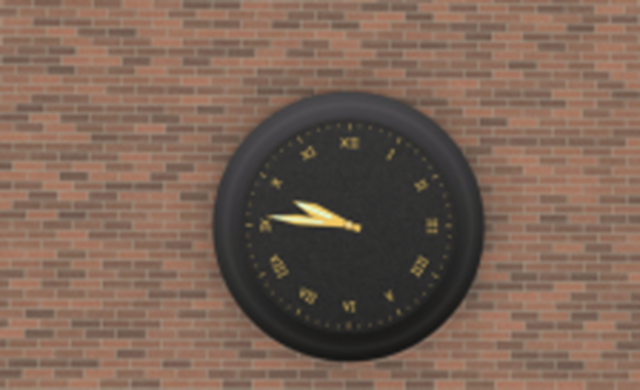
9 h 46 min
